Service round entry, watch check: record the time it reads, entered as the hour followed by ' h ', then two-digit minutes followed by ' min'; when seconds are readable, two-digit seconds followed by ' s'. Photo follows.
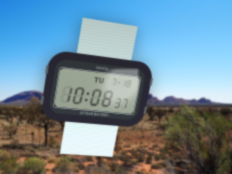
10 h 08 min 37 s
